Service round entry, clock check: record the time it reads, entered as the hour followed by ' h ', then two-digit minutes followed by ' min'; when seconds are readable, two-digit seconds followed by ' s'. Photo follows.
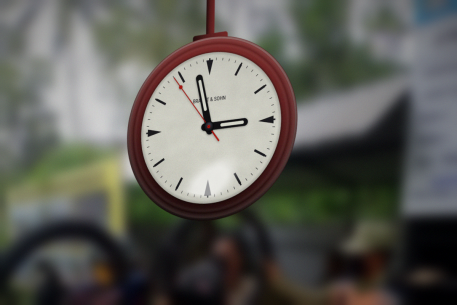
2 h 57 min 54 s
